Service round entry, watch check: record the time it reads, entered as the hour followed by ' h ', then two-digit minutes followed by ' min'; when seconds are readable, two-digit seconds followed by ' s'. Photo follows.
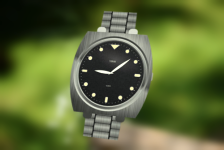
9 h 08 min
